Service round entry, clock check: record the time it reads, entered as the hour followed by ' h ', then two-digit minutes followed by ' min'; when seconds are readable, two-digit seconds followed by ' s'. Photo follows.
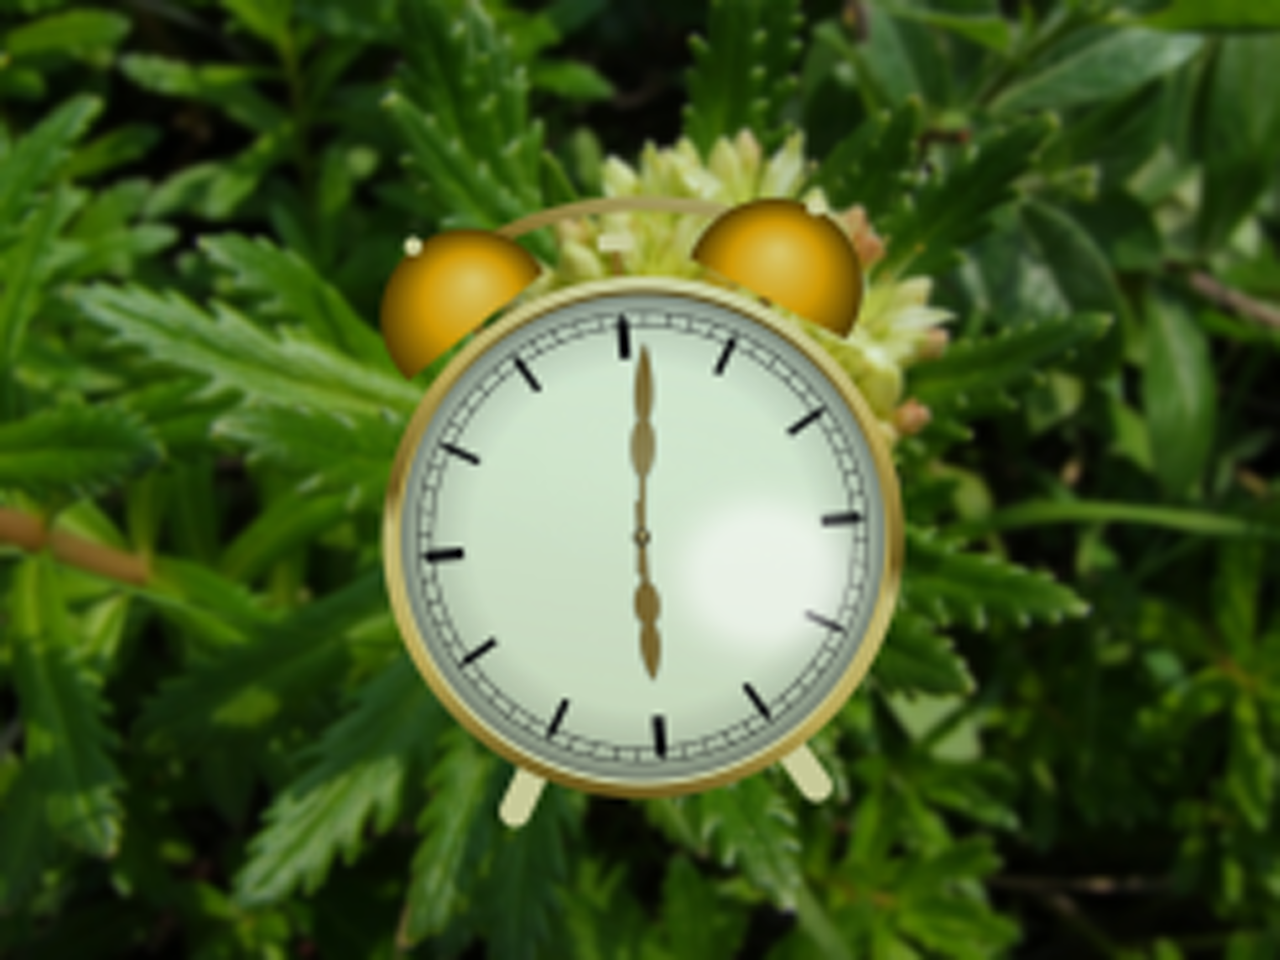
6 h 01 min
